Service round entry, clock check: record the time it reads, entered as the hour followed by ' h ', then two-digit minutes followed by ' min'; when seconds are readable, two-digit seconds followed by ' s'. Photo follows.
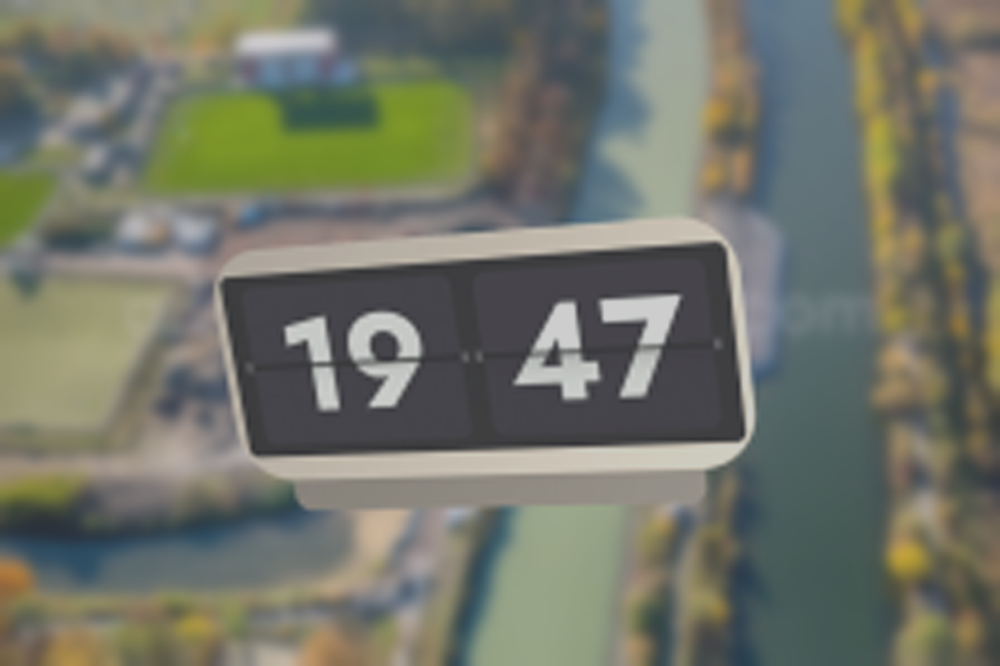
19 h 47 min
